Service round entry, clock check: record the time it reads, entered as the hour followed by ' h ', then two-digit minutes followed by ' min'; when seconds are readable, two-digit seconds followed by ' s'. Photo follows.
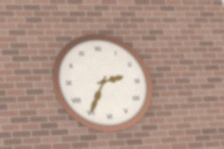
2 h 35 min
